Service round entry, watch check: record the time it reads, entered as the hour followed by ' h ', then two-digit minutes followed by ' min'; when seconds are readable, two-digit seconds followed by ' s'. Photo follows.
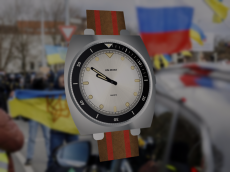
9 h 51 min
